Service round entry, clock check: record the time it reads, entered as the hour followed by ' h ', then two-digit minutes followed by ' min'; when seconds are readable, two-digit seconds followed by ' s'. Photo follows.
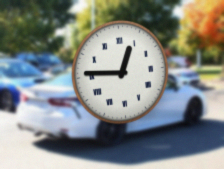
12 h 46 min
